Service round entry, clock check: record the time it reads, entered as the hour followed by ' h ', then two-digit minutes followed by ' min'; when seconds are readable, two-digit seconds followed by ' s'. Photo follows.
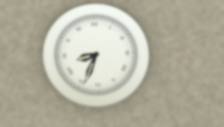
8 h 34 min
